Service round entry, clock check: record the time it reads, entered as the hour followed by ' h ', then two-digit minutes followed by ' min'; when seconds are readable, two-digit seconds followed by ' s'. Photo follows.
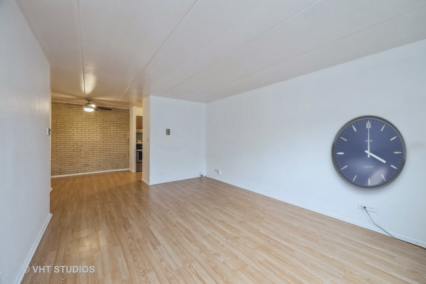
4 h 00 min
